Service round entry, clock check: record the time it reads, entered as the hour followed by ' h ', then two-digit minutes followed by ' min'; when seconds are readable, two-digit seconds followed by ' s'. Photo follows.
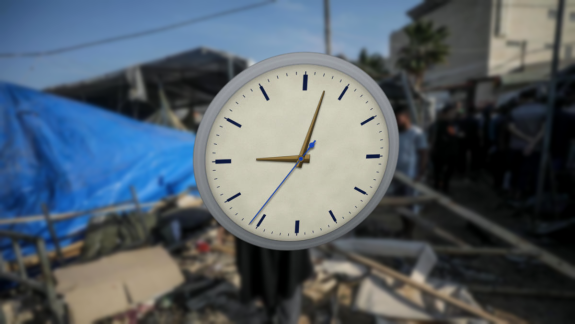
9 h 02 min 36 s
